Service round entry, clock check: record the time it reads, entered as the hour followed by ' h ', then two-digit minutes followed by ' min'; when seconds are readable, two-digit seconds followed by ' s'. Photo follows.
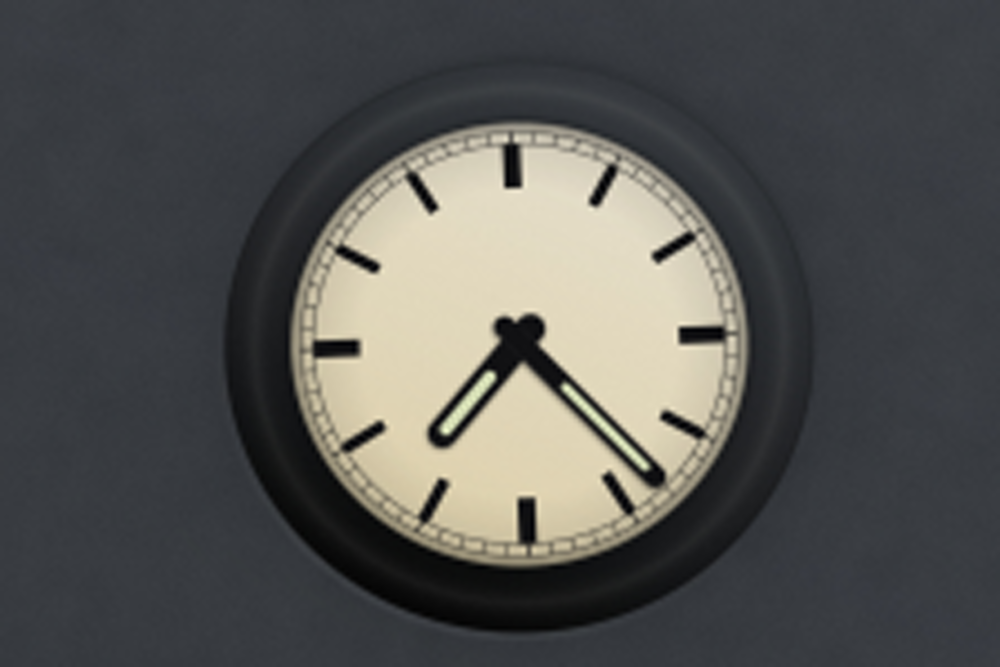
7 h 23 min
